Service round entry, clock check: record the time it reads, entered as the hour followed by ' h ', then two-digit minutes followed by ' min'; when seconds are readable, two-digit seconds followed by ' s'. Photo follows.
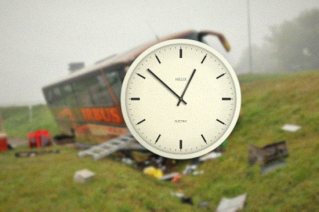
12 h 52 min
